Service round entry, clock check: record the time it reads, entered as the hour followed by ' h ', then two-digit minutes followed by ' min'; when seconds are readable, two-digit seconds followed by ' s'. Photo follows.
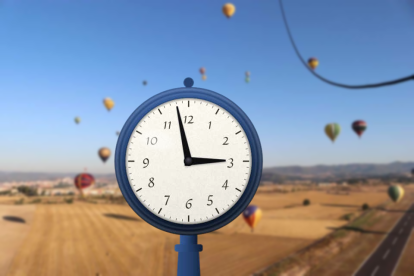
2 h 58 min
